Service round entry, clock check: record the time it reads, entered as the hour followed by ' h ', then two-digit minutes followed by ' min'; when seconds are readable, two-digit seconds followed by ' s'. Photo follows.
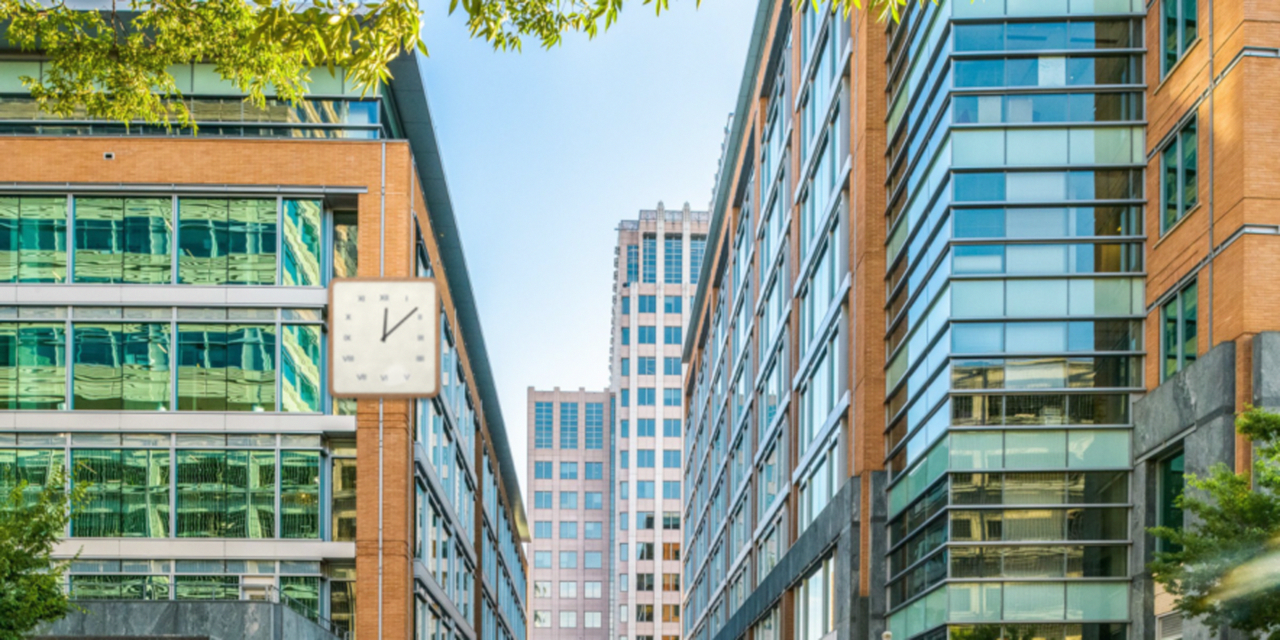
12 h 08 min
